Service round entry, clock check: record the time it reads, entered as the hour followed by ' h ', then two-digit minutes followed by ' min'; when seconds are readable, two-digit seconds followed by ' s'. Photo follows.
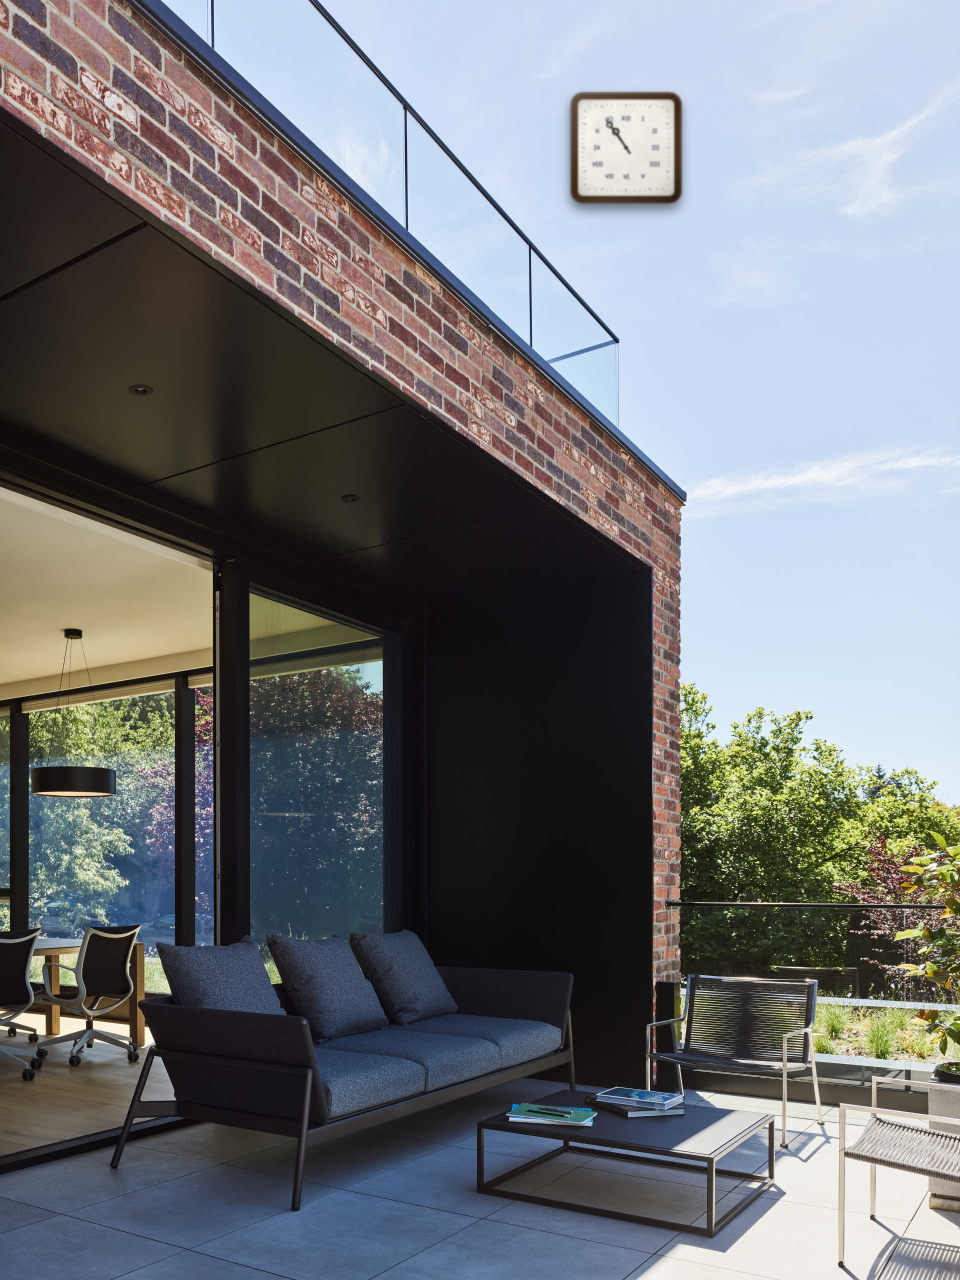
10 h 54 min
